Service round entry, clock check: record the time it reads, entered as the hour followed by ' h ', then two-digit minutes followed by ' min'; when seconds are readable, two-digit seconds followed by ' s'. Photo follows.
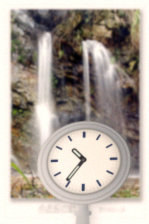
10 h 36 min
